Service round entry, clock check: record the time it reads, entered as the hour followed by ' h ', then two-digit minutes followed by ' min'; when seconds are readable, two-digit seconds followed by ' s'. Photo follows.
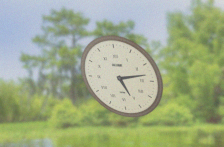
5 h 13 min
